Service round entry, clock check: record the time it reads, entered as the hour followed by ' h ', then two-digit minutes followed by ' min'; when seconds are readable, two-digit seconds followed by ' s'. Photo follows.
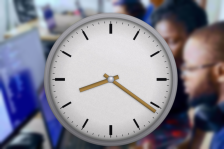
8 h 21 min
